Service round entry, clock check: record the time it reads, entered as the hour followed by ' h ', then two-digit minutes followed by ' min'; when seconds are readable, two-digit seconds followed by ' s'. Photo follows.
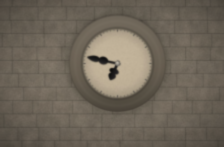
6 h 47 min
